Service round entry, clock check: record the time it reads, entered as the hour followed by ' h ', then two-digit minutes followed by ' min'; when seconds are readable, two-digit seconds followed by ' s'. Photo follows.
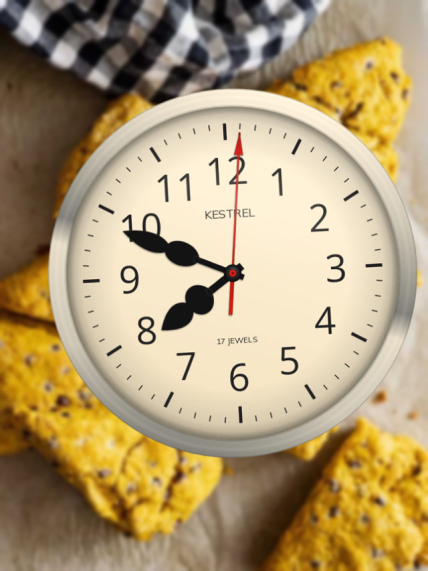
7 h 49 min 01 s
